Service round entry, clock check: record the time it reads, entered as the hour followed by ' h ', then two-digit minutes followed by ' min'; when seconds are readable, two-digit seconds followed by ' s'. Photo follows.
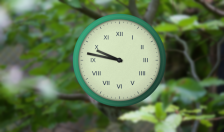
9 h 47 min
